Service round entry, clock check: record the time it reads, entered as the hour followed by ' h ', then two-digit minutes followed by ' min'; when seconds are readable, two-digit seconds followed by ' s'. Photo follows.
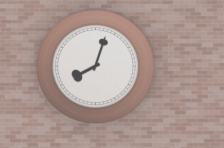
8 h 03 min
